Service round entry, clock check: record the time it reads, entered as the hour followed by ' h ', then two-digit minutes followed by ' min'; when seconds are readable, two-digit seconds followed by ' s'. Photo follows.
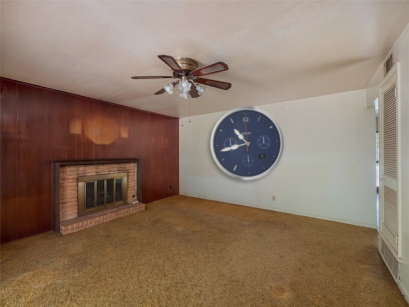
10 h 43 min
